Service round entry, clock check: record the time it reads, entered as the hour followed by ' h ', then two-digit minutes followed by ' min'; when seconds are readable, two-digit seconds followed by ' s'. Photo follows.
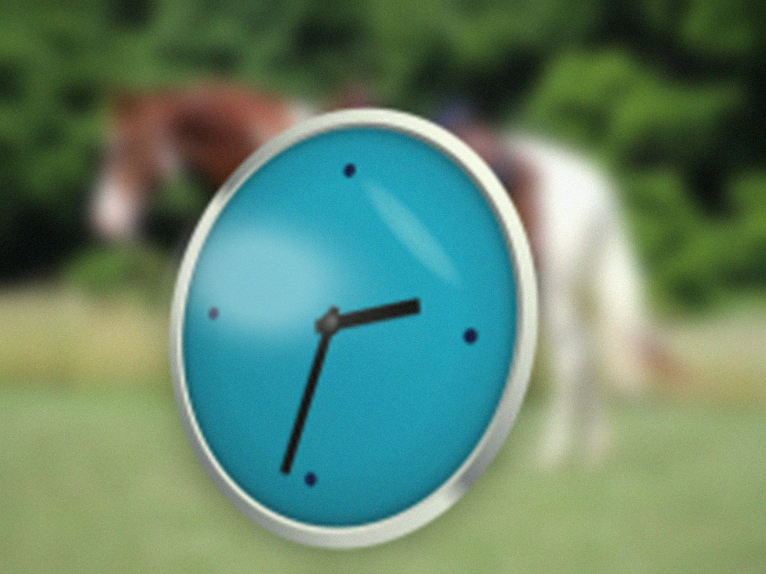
2 h 32 min
